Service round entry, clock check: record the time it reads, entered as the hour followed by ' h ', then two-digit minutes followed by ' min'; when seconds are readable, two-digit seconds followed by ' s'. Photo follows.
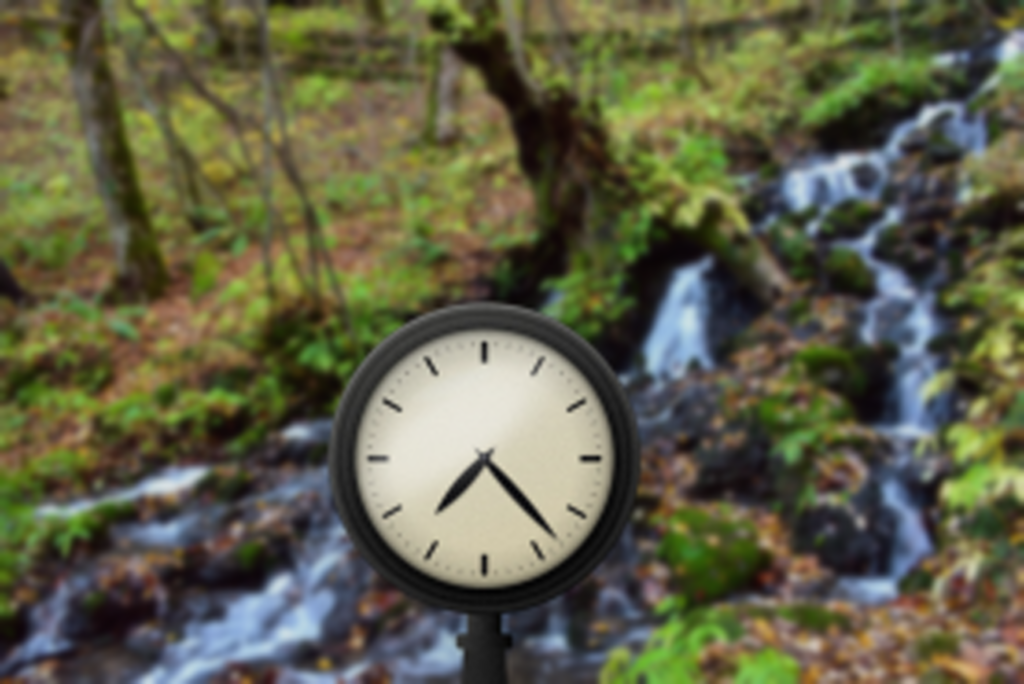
7 h 23 min
